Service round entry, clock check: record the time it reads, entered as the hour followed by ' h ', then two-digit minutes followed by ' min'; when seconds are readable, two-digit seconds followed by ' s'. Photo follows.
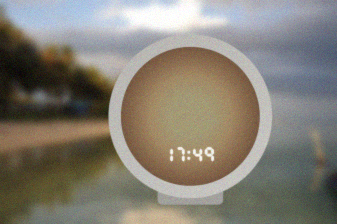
17 h 49 min
